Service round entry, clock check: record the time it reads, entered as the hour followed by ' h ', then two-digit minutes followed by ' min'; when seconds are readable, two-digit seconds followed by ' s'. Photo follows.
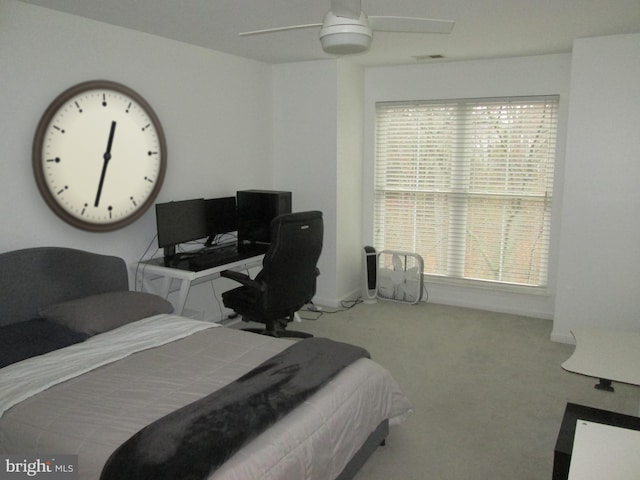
12 h 33 min
